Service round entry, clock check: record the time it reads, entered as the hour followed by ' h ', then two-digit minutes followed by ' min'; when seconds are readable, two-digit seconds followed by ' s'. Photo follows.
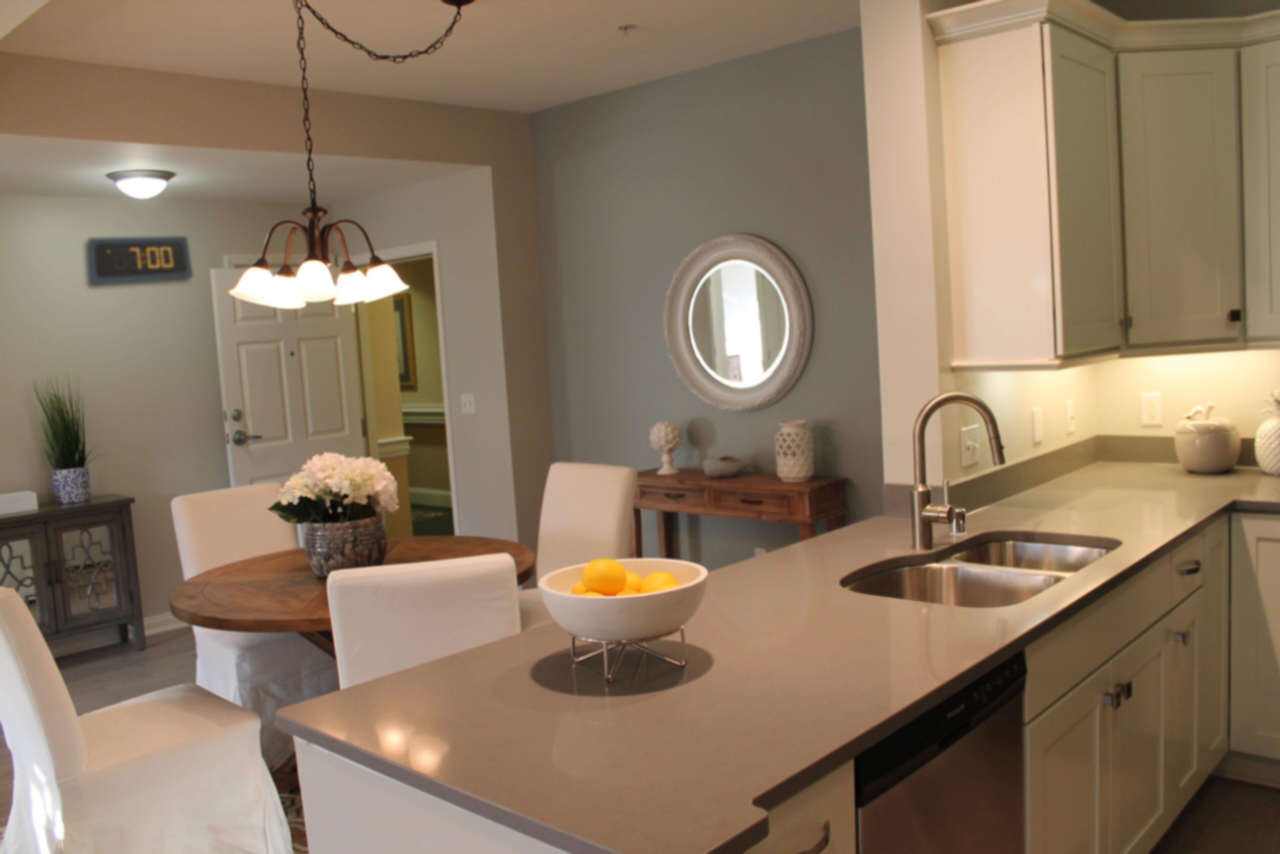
7 h 00 min
